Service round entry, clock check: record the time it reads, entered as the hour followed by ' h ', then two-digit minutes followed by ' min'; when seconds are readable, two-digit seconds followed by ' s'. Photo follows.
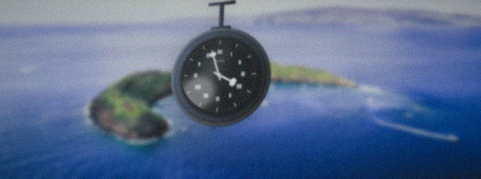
3 h 57 min
